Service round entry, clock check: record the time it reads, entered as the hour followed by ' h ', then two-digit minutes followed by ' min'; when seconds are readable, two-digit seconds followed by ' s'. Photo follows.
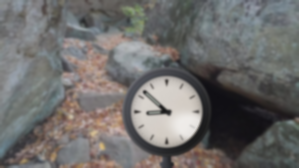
8 h 52 min
